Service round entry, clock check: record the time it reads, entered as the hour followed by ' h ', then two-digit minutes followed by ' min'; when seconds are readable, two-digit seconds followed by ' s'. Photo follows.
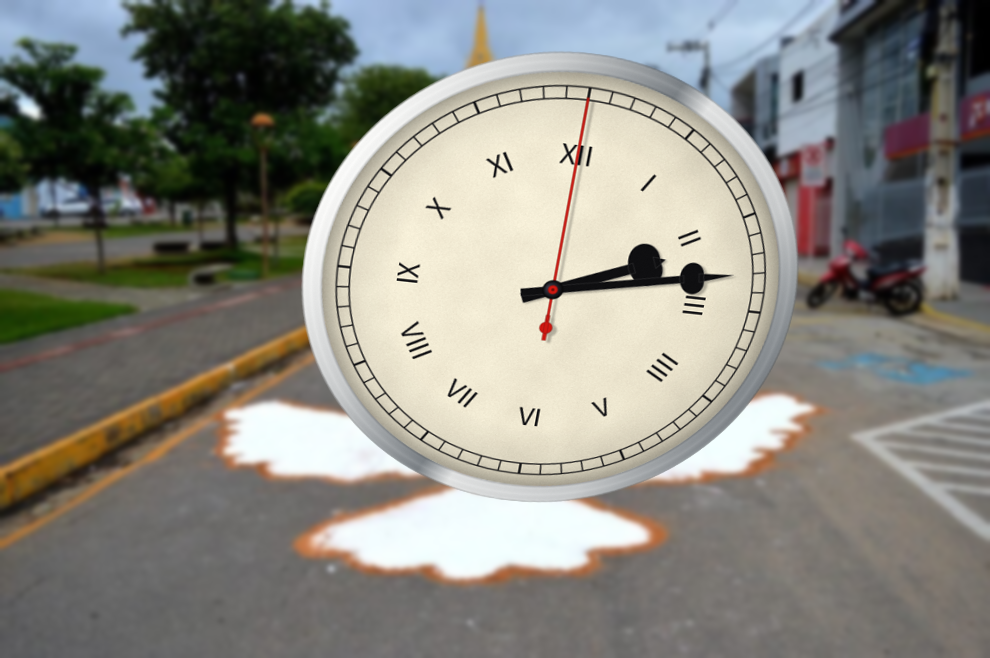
2 h 13 min 00 s
